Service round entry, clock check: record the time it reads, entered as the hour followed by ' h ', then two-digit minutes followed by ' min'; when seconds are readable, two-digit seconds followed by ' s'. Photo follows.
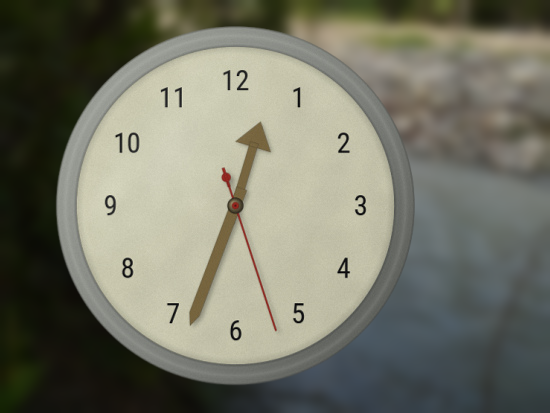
12 h 33 min 27 s
